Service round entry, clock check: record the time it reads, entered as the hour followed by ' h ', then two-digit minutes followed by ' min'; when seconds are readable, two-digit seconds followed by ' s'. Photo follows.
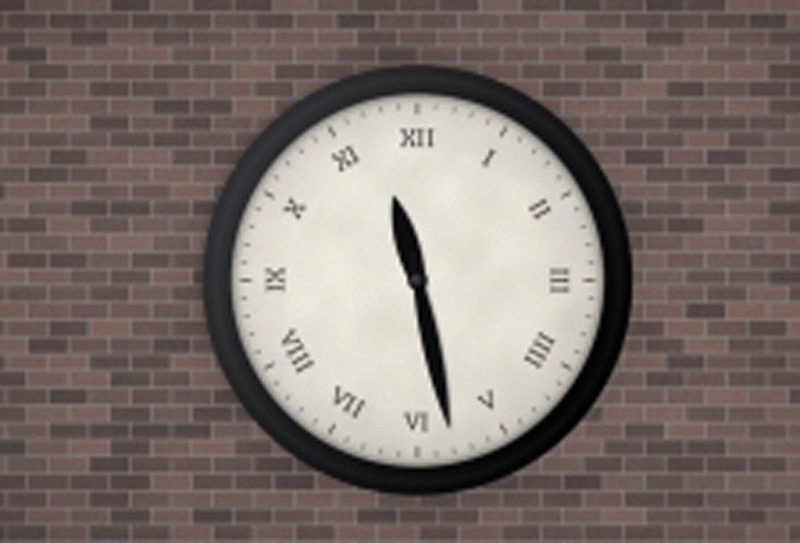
11 h 28 min
